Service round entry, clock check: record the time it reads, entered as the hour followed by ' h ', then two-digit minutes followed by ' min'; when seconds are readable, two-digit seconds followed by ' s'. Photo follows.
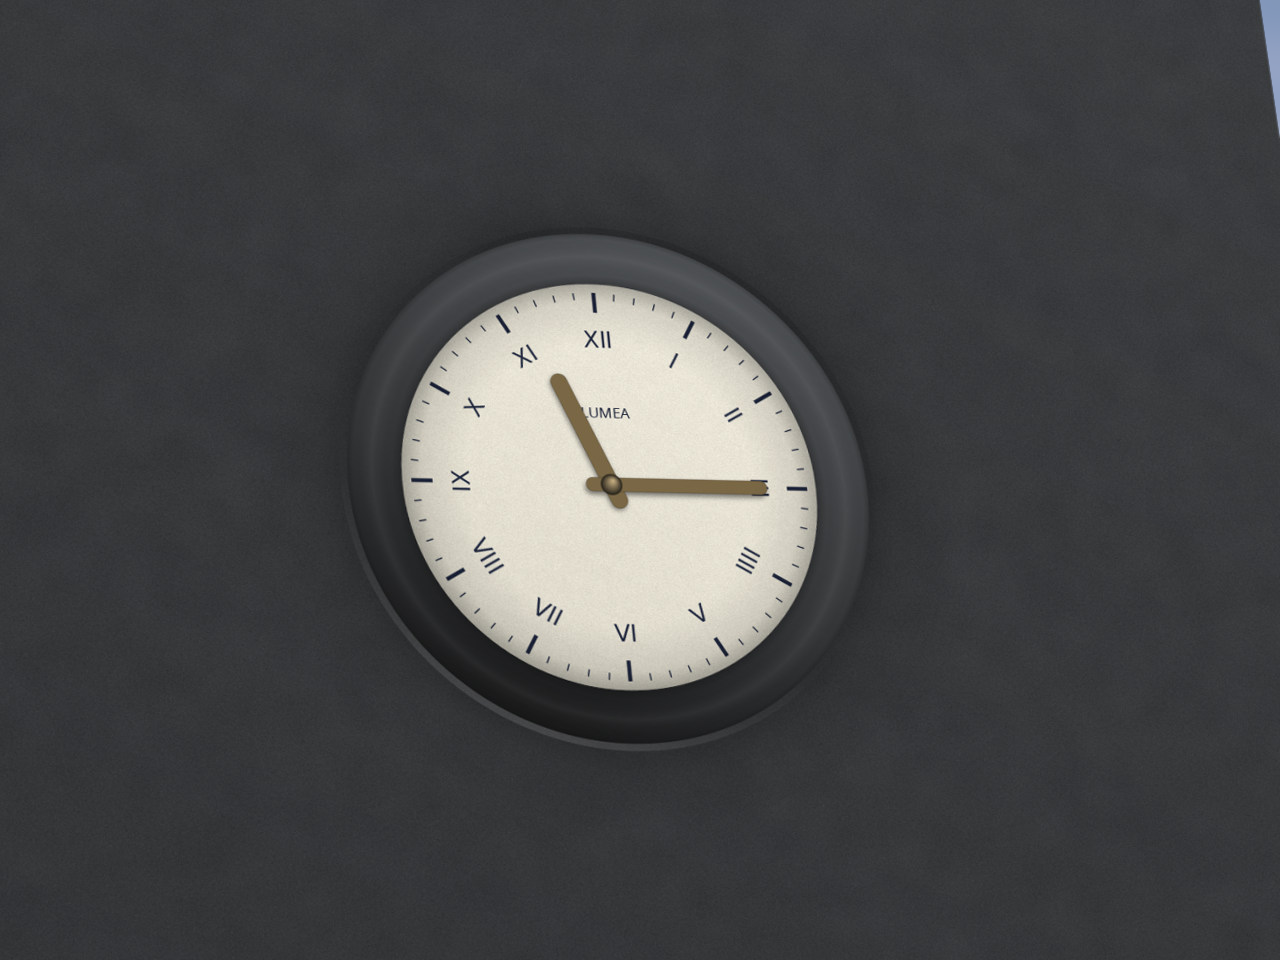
11 h 15 min
